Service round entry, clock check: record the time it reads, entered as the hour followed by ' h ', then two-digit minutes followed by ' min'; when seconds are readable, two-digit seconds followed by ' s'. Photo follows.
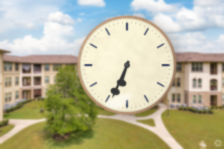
6 h 34 min
